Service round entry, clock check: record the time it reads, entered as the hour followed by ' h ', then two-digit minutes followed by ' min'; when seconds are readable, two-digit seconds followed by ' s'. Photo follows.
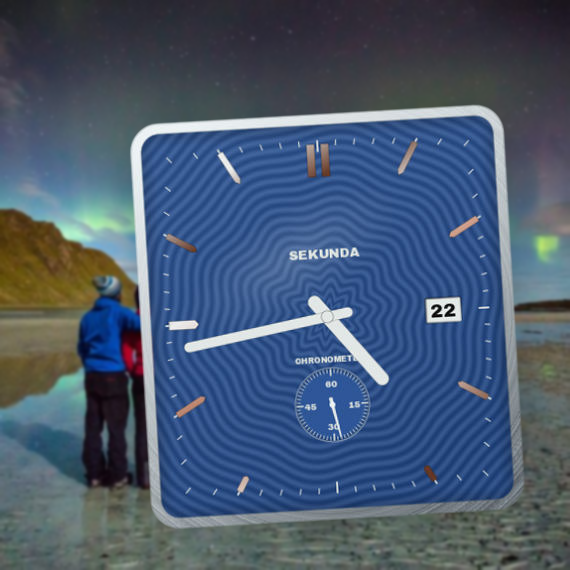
4 h 43 min 28 s
